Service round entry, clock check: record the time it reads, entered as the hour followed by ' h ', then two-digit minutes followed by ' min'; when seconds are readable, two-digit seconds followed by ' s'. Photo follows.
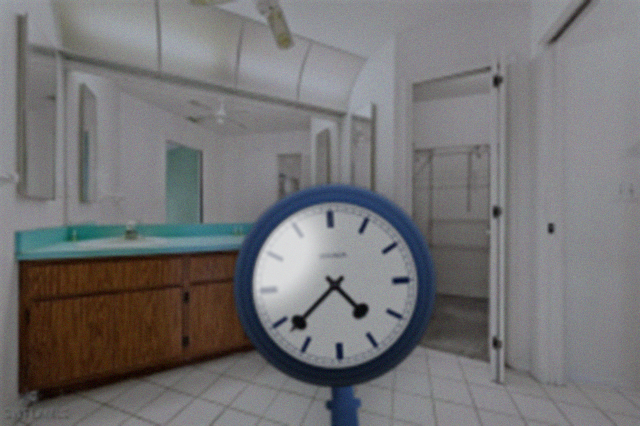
4 h 38 min
